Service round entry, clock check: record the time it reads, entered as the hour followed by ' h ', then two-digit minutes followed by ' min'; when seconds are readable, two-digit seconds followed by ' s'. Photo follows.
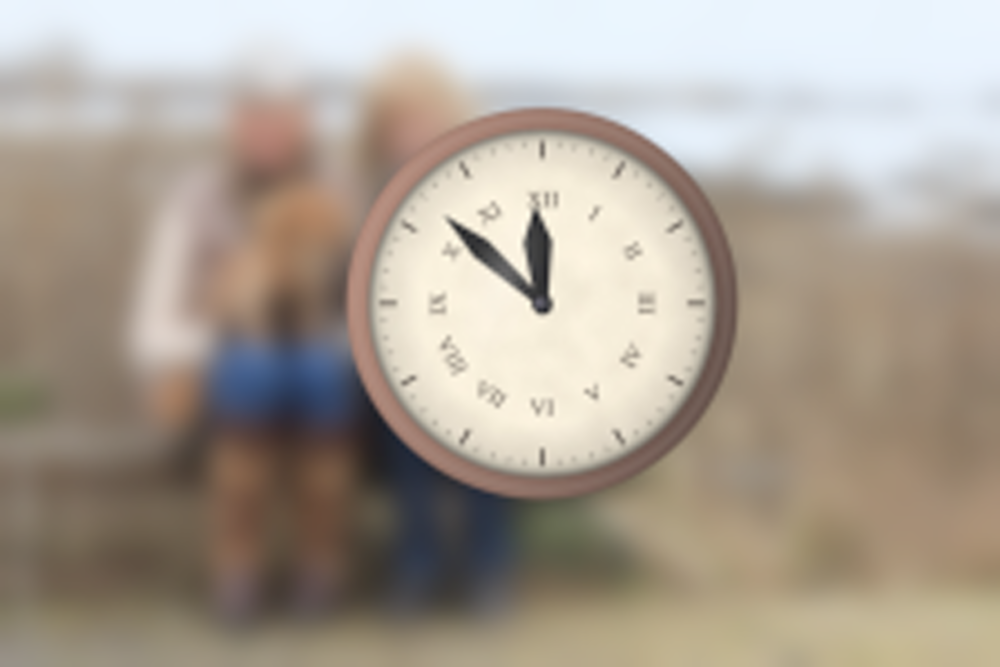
11 h 52 min
